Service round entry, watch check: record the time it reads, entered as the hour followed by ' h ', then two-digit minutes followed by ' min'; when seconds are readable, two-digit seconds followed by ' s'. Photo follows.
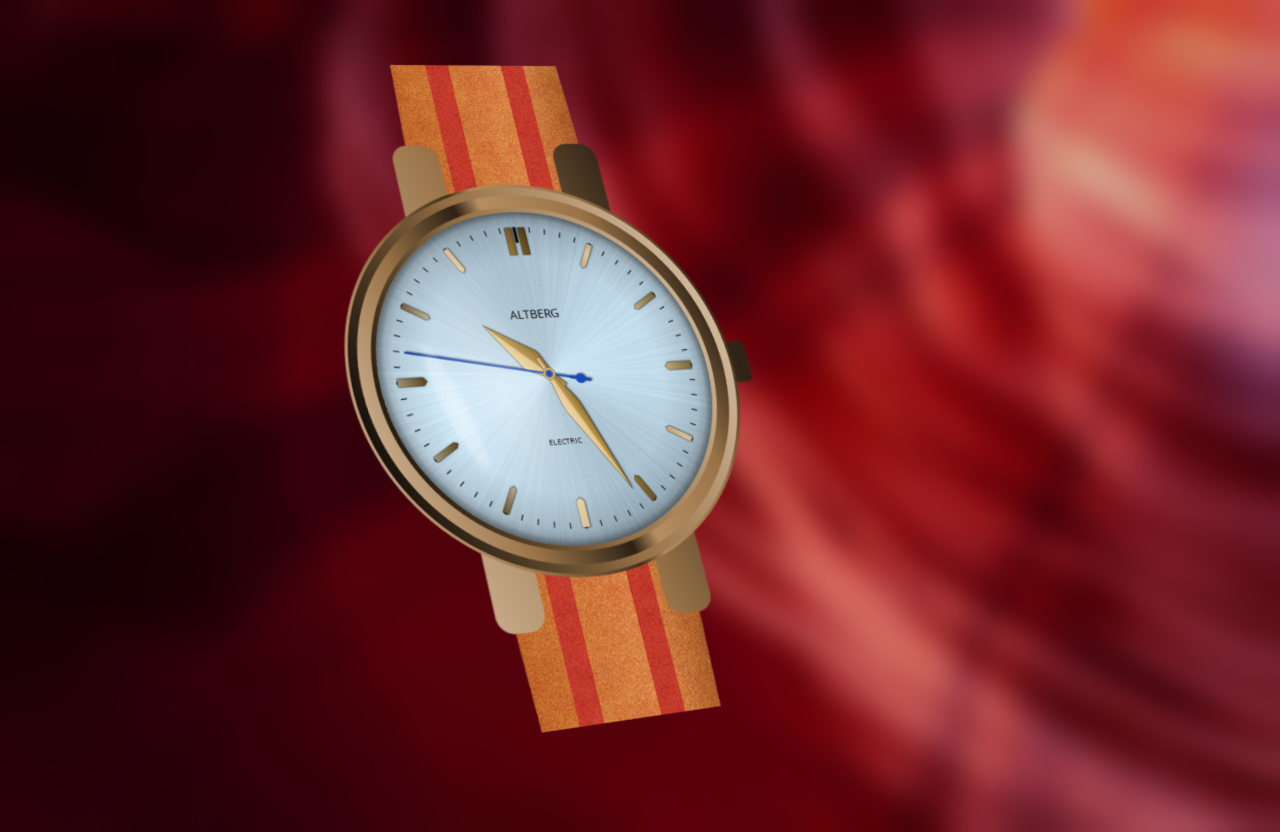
10 h 25 min 47 s
